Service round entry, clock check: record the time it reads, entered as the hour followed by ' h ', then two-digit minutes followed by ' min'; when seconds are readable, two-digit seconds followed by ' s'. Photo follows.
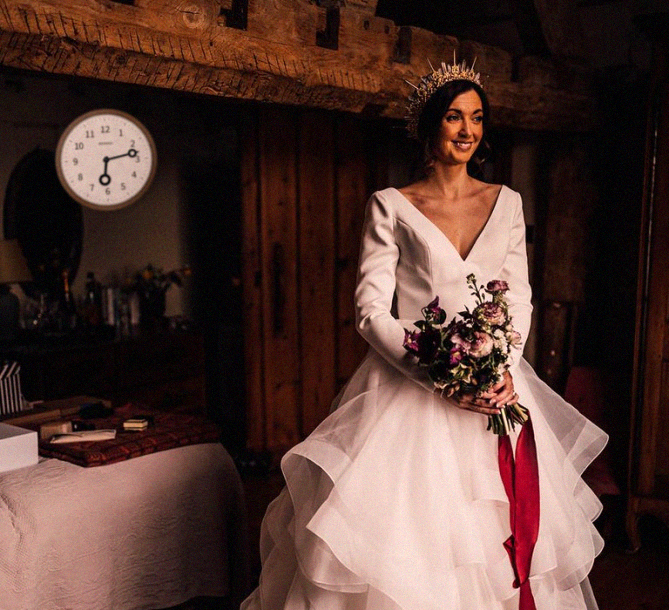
6 h 13 min
